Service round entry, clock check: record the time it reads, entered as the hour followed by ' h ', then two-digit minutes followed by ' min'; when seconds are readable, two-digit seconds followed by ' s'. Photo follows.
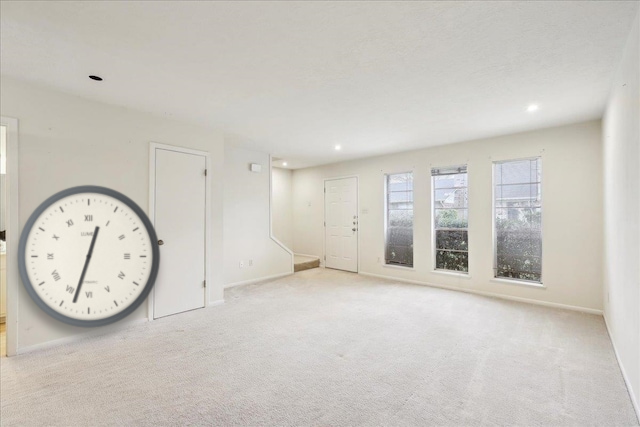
12 h 33 min
